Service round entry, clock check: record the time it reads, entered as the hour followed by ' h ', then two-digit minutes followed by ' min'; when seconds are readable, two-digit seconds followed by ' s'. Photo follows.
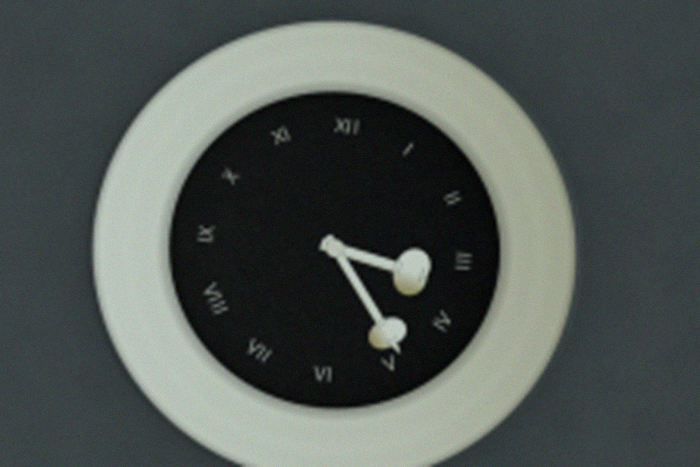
3 h 24 min
